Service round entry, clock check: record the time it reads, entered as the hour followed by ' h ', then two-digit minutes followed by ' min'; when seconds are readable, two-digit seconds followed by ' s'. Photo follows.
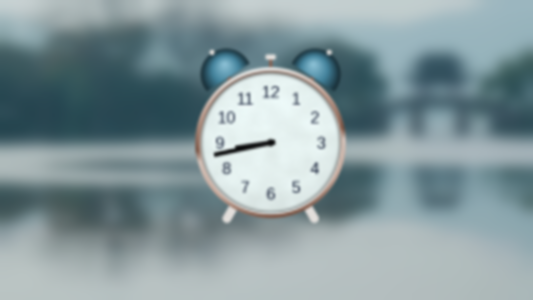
8 h 43 min
